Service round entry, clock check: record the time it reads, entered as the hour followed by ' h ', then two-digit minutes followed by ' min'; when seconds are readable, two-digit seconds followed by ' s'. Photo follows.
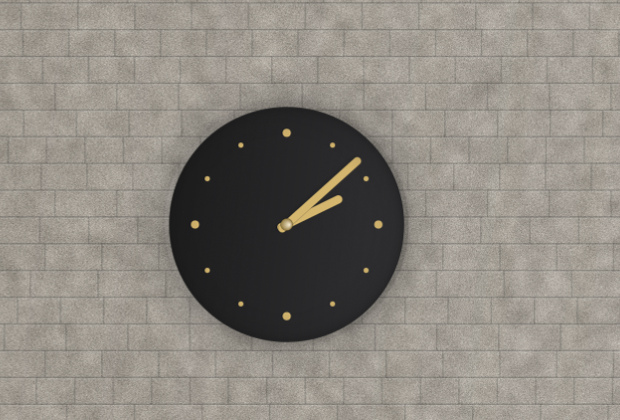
2 h 08 min
